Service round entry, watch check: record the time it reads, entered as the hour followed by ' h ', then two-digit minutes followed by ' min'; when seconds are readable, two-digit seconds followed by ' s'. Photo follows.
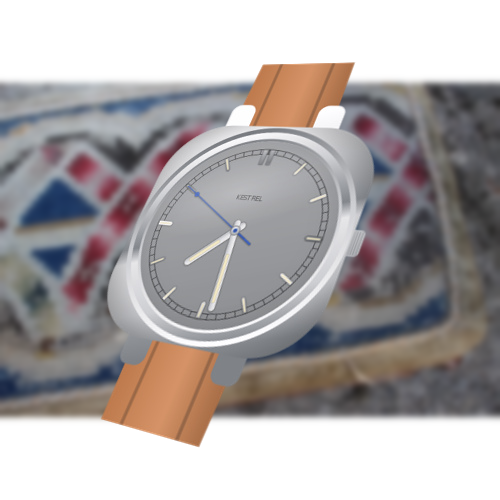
7 h 28 min 50 s
